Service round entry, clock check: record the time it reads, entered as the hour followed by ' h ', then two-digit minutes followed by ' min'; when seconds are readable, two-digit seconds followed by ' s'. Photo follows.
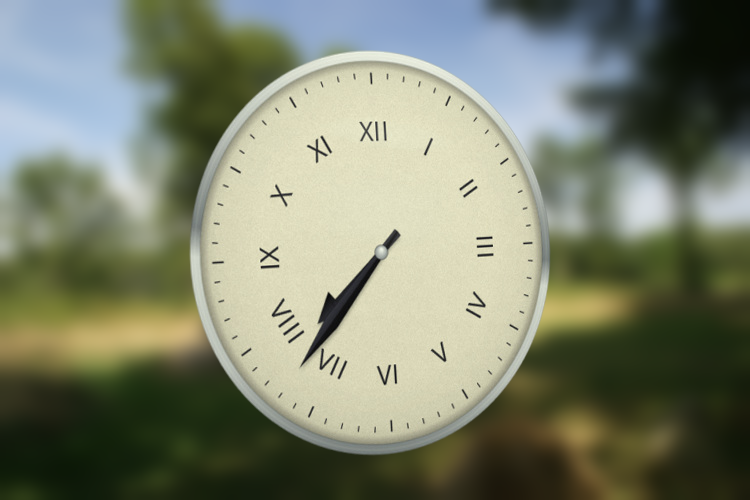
7 h 37 min
